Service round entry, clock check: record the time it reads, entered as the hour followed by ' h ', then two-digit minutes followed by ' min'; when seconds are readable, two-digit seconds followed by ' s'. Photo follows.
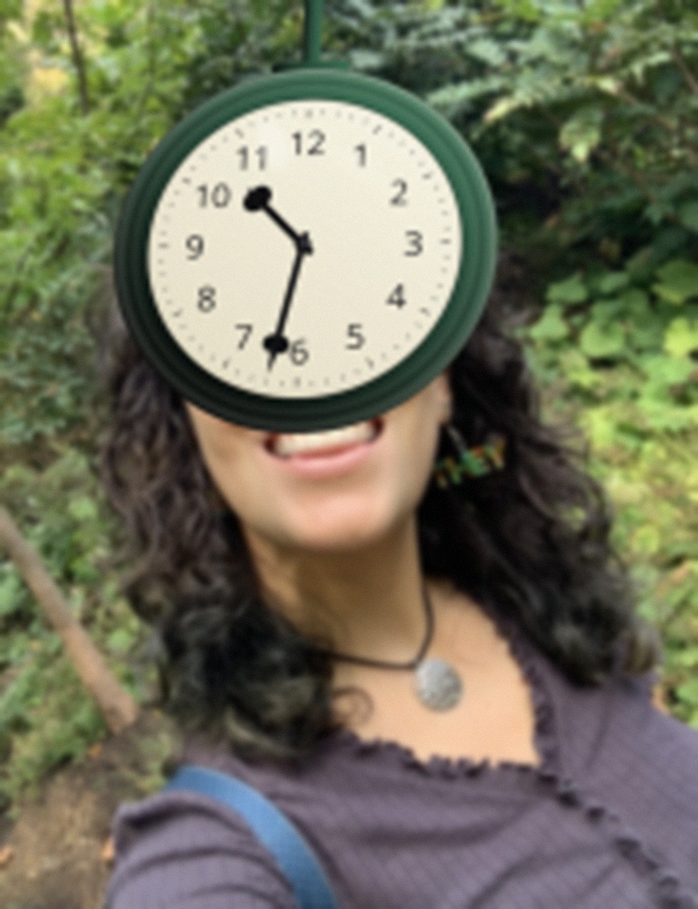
10 h 32 min
